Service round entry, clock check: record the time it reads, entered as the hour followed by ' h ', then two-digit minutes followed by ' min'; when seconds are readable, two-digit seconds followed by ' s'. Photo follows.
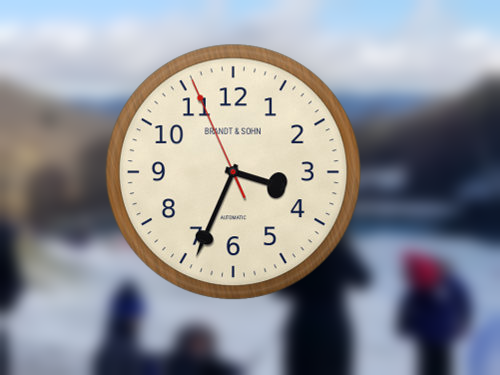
3 h 33 min 56 s
